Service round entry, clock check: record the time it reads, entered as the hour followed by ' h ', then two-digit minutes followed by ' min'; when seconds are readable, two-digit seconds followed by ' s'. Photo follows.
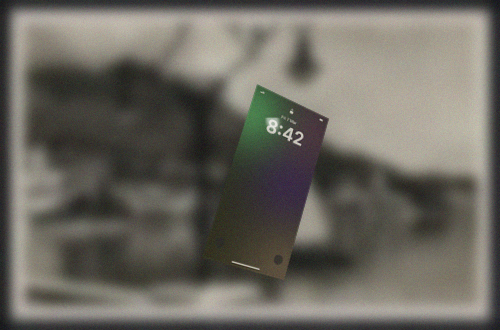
8 h 42 min
